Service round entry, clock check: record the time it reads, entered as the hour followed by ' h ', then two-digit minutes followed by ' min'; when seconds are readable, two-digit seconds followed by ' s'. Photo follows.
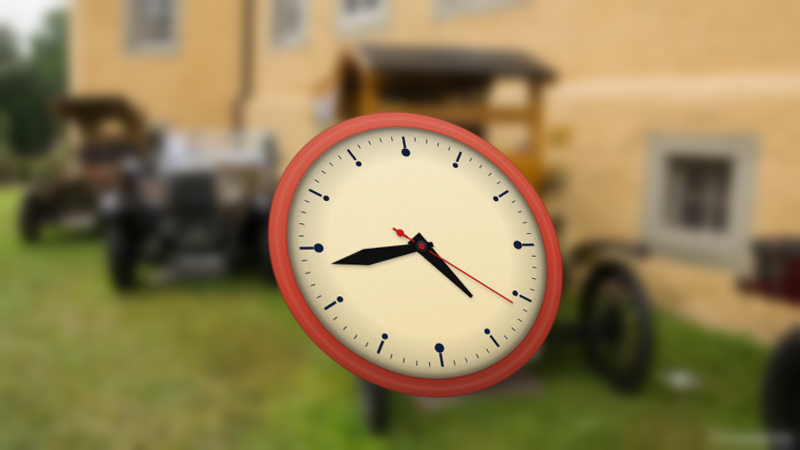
4 h 43 min 21 s
